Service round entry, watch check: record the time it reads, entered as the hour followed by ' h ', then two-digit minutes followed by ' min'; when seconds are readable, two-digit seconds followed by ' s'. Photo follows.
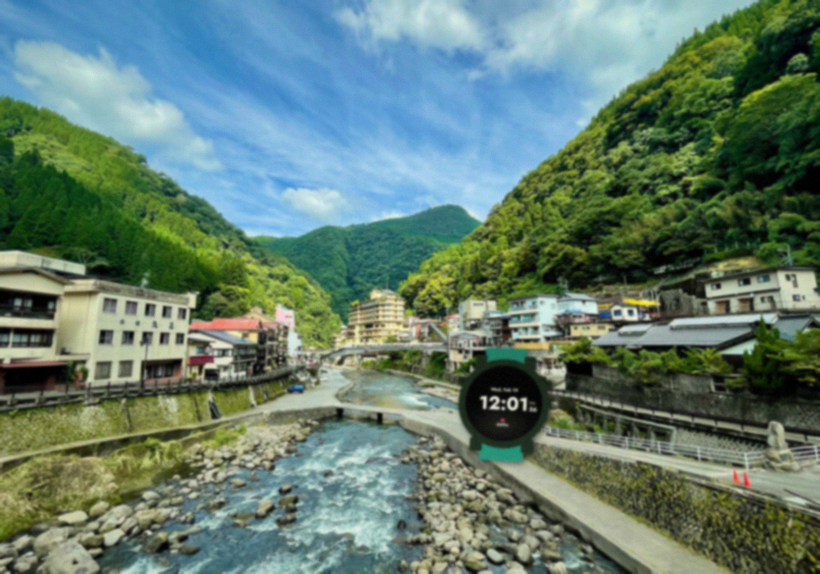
12 h 01 min
